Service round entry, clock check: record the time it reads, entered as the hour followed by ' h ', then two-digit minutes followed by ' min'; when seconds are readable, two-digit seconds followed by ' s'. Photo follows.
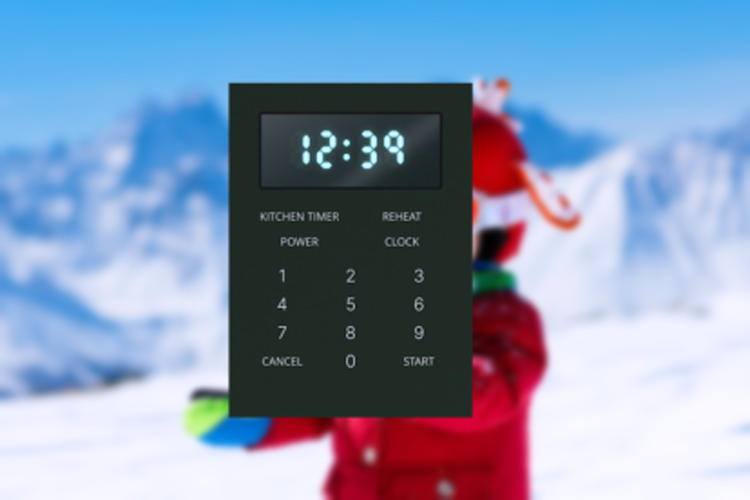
12 h 39 min
